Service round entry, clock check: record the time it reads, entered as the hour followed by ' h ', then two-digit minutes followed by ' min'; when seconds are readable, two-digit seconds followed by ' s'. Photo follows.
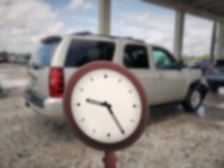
9 h 25 min
